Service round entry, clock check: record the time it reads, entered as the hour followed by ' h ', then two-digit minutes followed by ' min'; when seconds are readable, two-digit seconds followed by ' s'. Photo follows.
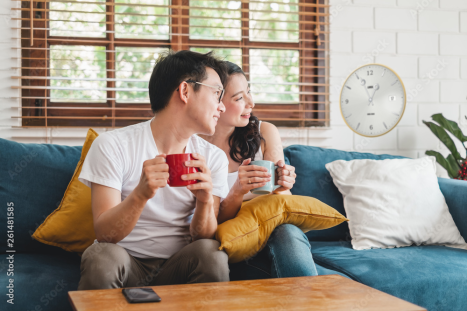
12 h 56 min
